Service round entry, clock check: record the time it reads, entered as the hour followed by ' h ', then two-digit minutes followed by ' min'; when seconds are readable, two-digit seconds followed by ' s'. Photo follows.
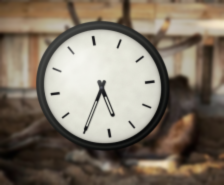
5 h 35 min
